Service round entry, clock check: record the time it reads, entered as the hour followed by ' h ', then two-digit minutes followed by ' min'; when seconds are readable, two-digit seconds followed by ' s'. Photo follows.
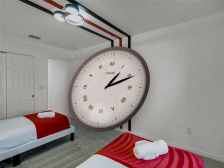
1 h 11 min
